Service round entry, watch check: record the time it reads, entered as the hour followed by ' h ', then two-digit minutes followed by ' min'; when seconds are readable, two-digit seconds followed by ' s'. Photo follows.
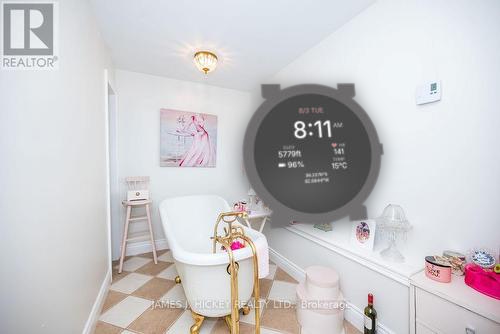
8 h 11 min
